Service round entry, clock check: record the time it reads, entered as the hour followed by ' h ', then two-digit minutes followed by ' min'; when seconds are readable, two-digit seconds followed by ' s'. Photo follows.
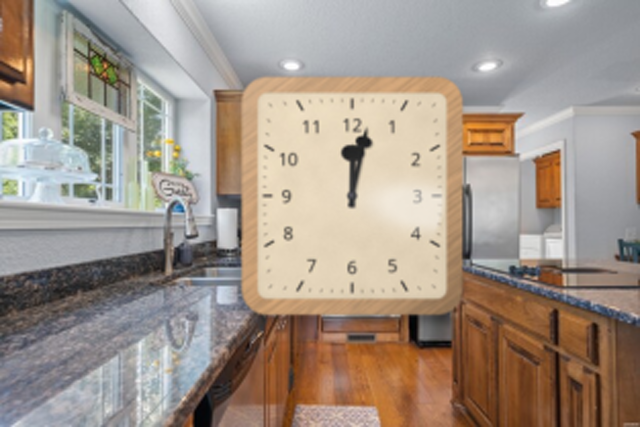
12 h 02 min
